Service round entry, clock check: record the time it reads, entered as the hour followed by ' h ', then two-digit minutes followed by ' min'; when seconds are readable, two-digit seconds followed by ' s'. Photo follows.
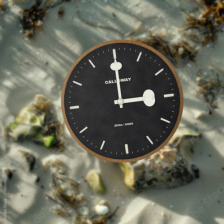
3 h 00 min
